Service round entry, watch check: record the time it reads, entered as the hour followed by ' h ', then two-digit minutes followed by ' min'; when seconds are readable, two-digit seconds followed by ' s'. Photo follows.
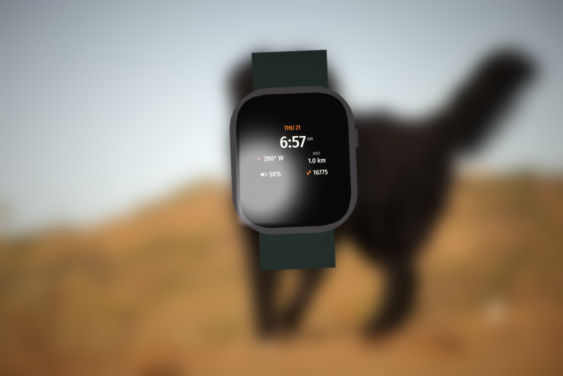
6 h 57 min
